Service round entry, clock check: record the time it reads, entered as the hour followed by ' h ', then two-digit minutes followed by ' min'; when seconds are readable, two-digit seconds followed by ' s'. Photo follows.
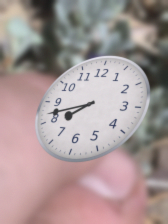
7 h 42 min
